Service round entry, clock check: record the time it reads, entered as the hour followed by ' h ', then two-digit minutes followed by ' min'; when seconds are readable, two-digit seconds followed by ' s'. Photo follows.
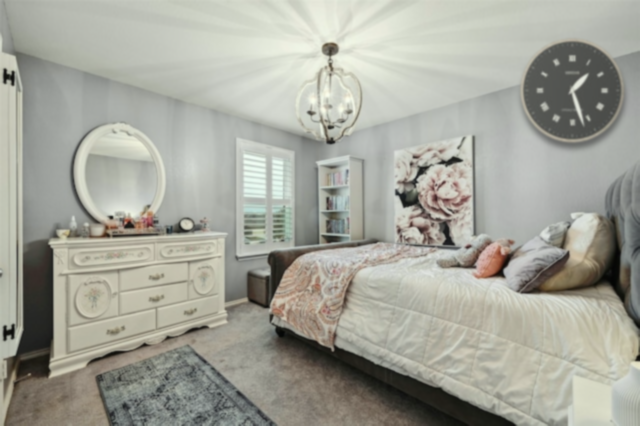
1 h 27 min
